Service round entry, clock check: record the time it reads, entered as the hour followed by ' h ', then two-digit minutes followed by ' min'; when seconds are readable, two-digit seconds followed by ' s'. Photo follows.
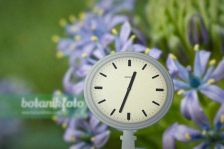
12 h 33 min
